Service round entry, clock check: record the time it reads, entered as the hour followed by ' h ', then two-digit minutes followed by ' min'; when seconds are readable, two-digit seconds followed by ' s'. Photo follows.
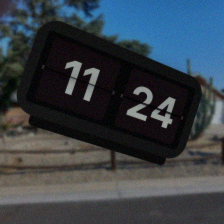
11 h 24 min
